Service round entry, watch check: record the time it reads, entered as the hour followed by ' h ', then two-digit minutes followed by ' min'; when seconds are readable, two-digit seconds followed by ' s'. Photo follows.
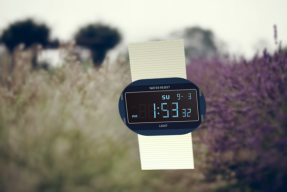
1 h 53 min 32 s
